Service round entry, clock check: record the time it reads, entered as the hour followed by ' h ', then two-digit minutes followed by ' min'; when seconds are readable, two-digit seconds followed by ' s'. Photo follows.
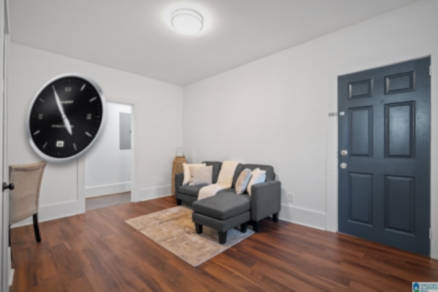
4 h 55 min
